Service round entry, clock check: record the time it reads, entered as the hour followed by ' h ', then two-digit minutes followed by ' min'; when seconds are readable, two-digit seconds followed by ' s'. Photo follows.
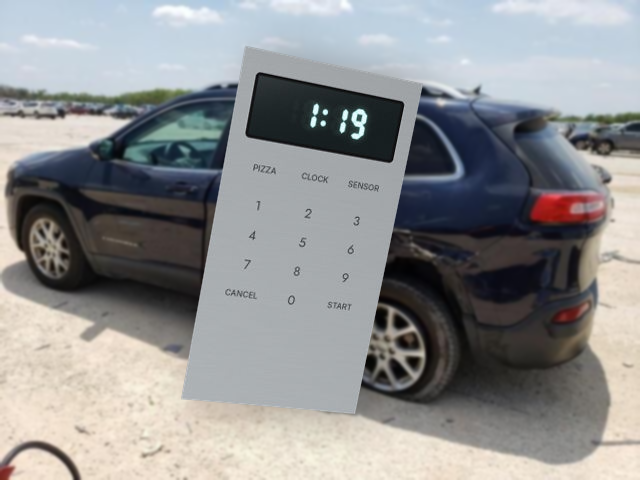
1 h 19 min
